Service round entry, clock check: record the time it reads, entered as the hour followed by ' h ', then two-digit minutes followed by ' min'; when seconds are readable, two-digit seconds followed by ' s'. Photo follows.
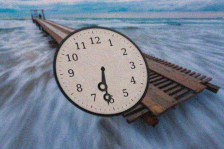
6 h 31 min
